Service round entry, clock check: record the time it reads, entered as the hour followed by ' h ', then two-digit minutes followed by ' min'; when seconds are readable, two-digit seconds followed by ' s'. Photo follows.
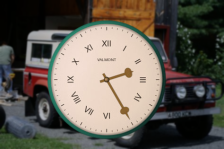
2 h 25 min
